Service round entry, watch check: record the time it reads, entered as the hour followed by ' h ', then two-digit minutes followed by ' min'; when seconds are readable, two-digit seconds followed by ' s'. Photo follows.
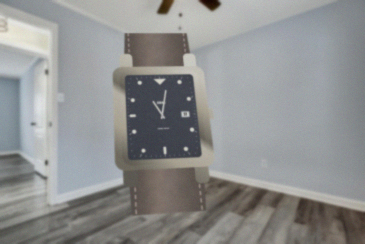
11 h 02 min
